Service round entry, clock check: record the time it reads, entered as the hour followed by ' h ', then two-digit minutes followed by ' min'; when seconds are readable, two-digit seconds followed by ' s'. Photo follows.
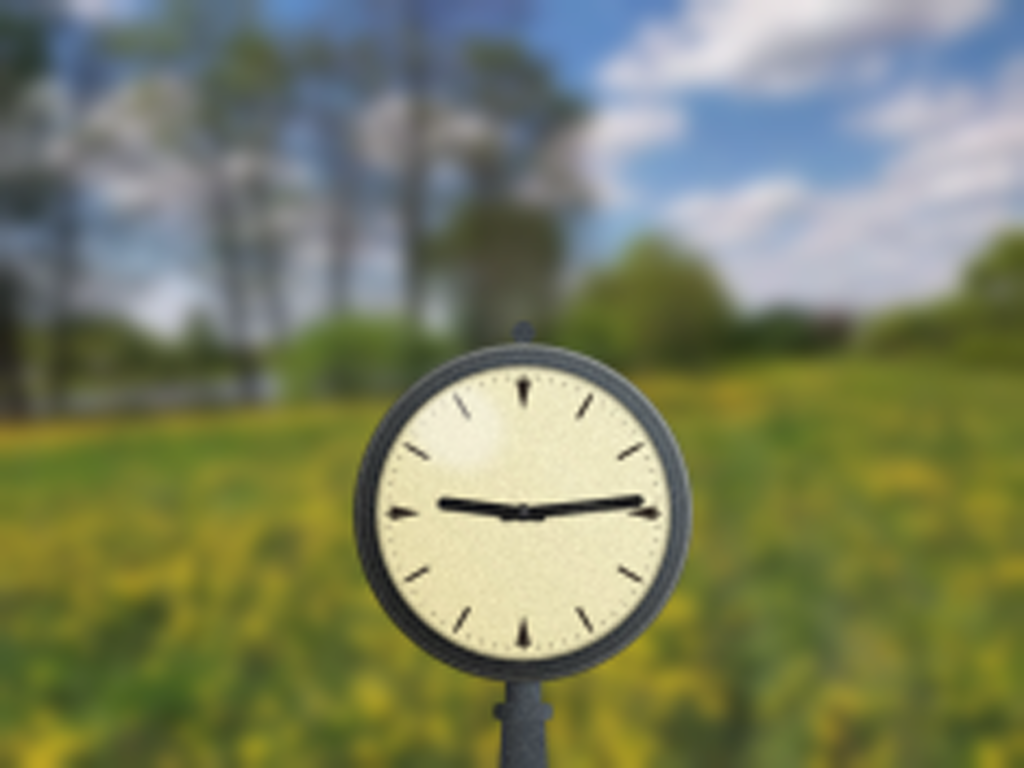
9 h 14 min
